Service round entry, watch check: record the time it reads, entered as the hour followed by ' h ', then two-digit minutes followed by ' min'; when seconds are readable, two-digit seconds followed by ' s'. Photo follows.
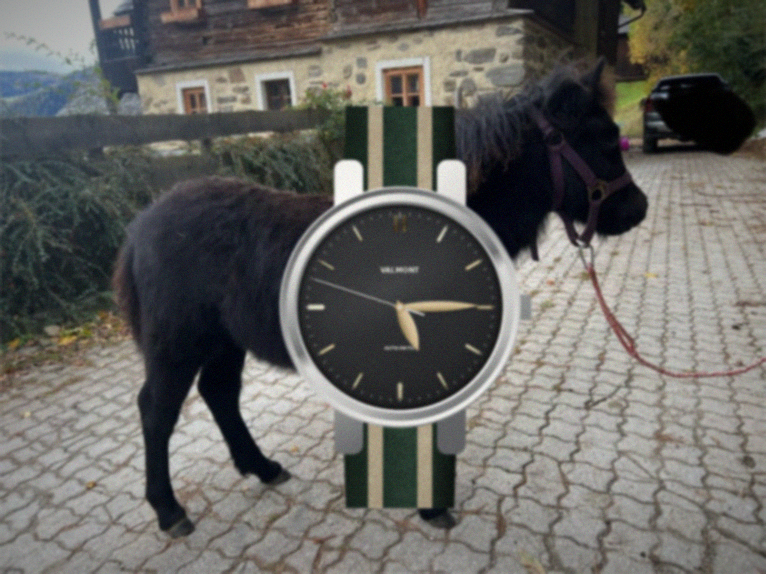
5 h 14 min 48 s
